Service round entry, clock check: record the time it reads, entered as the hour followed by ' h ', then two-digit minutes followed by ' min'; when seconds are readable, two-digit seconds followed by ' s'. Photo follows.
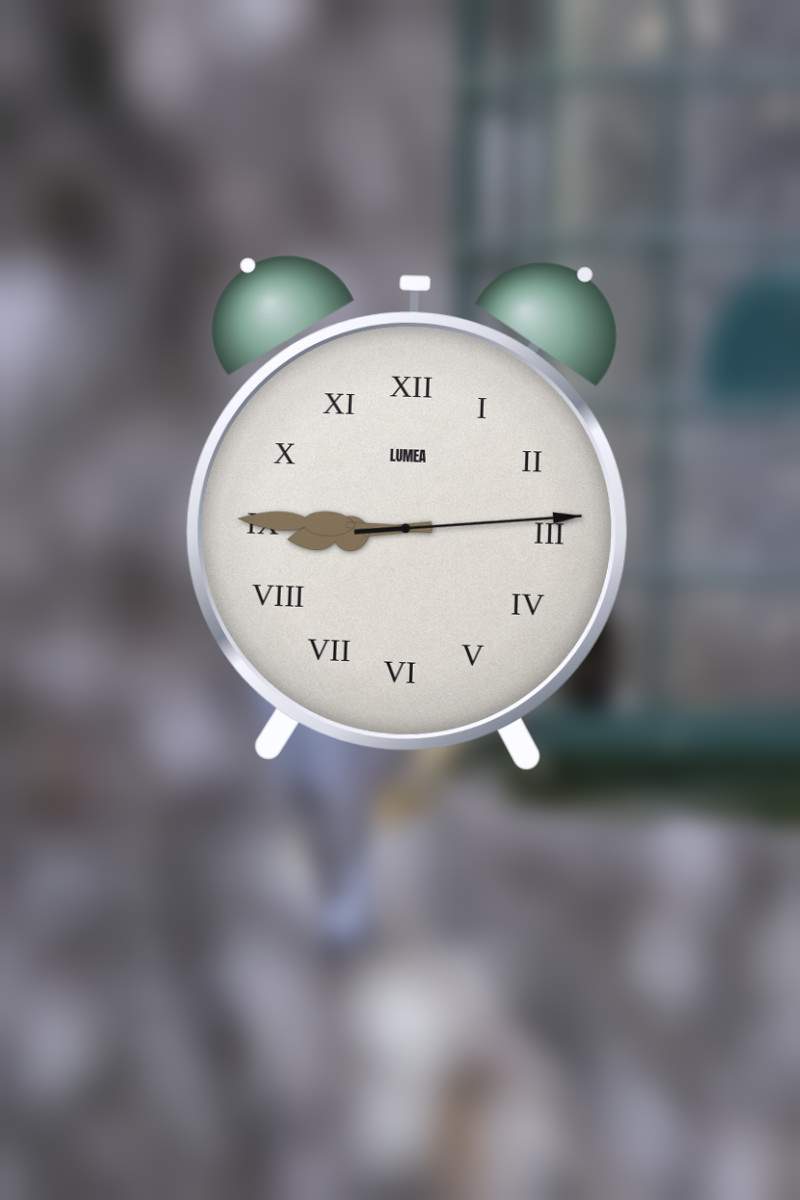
8 h 45 min 14 s
